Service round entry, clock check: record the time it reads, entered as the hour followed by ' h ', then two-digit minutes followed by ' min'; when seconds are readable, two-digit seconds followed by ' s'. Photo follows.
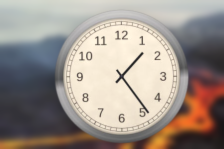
1 h 24 min
